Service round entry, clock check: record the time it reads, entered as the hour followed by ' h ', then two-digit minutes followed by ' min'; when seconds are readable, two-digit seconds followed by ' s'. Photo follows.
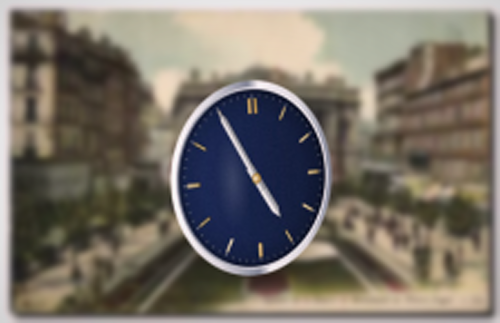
4 h 55 min
